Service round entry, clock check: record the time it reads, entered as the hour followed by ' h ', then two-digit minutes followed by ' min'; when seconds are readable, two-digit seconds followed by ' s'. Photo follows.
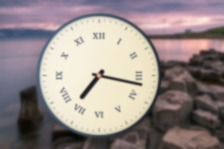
7 h 17 min
